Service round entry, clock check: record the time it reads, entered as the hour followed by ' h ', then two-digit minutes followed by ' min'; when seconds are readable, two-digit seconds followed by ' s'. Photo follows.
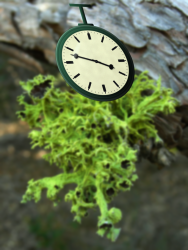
3 h 48 min
